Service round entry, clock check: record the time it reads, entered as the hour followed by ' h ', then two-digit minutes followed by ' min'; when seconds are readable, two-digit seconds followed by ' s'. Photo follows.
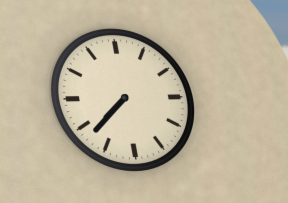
7 h 38 min
